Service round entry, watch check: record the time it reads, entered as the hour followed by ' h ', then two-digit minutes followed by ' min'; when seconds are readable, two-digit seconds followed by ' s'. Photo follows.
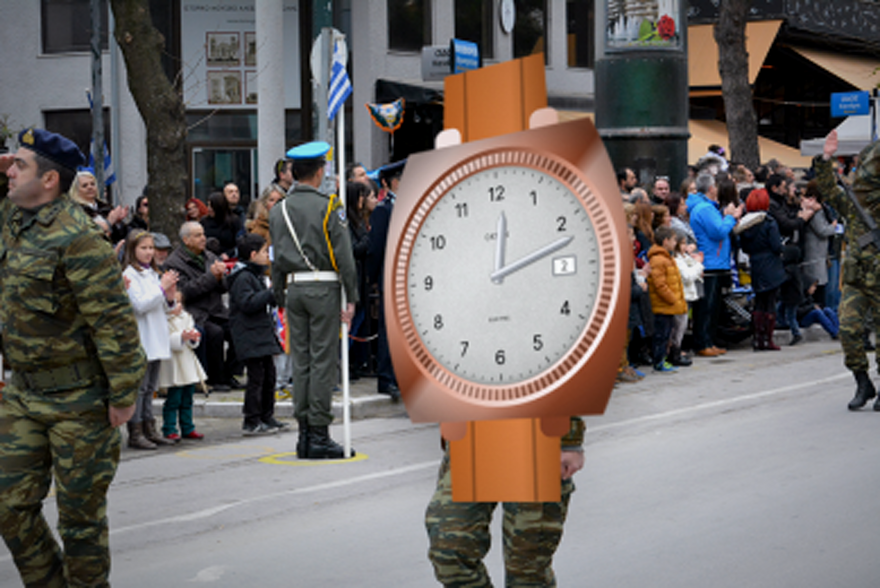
12 h 12 min
